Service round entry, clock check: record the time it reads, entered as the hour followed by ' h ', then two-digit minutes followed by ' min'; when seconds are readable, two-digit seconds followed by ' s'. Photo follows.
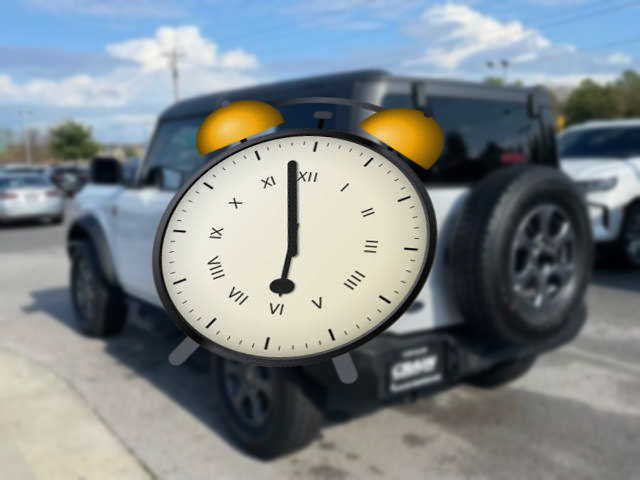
5 h 58 min
